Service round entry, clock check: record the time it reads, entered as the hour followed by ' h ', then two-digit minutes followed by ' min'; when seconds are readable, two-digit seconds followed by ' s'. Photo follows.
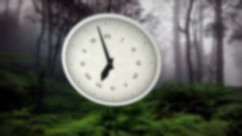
6 h 58 min
